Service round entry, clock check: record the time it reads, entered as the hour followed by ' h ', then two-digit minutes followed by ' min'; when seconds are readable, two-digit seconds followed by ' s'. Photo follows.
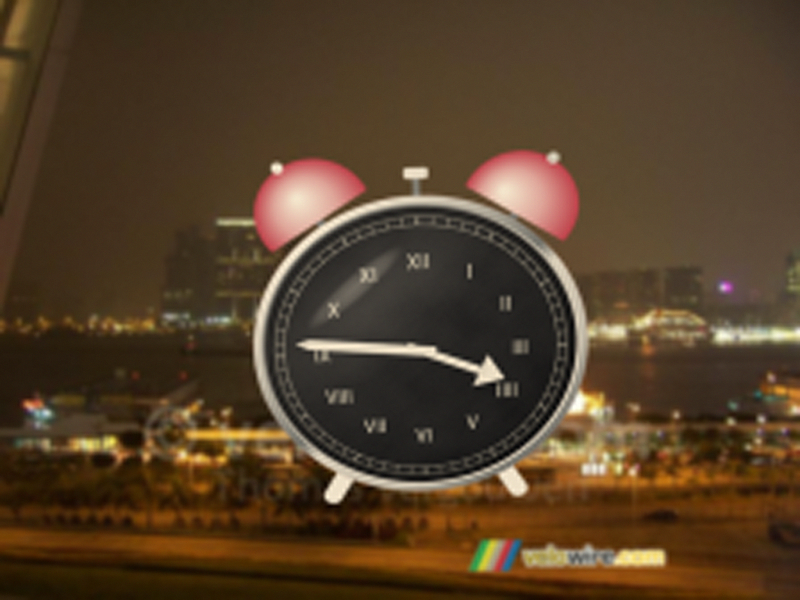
3 h 46 min
